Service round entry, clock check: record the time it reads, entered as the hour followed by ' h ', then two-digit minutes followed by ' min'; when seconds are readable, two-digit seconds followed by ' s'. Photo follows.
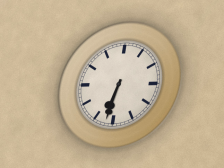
6 h 32 min
